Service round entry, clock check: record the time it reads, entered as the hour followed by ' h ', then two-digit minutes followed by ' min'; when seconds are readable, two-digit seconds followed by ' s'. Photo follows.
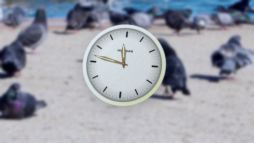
11 h 47 min
